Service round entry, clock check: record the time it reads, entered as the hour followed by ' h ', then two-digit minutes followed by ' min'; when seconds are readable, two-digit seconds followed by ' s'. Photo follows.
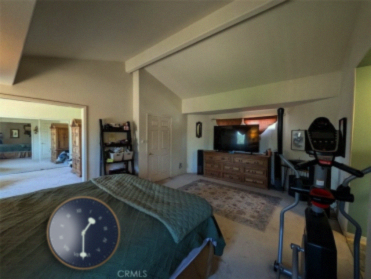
1 h 32 min
